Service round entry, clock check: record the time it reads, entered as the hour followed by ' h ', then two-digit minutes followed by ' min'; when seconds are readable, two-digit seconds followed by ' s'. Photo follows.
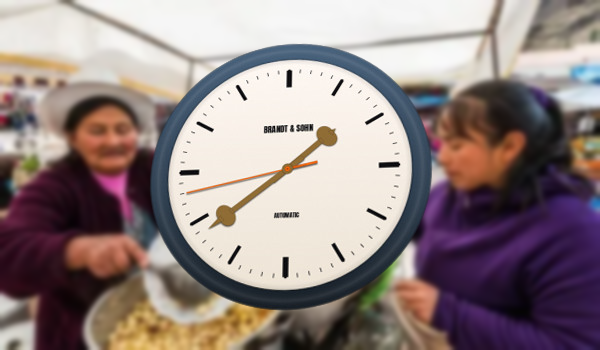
1 h 38 min 43 s
